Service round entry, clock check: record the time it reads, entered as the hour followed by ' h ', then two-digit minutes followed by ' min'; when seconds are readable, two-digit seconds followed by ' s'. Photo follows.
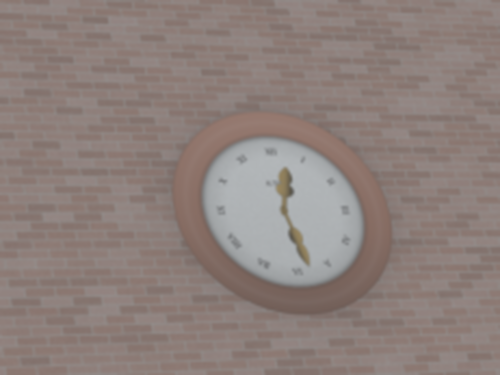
12 h 28 min
